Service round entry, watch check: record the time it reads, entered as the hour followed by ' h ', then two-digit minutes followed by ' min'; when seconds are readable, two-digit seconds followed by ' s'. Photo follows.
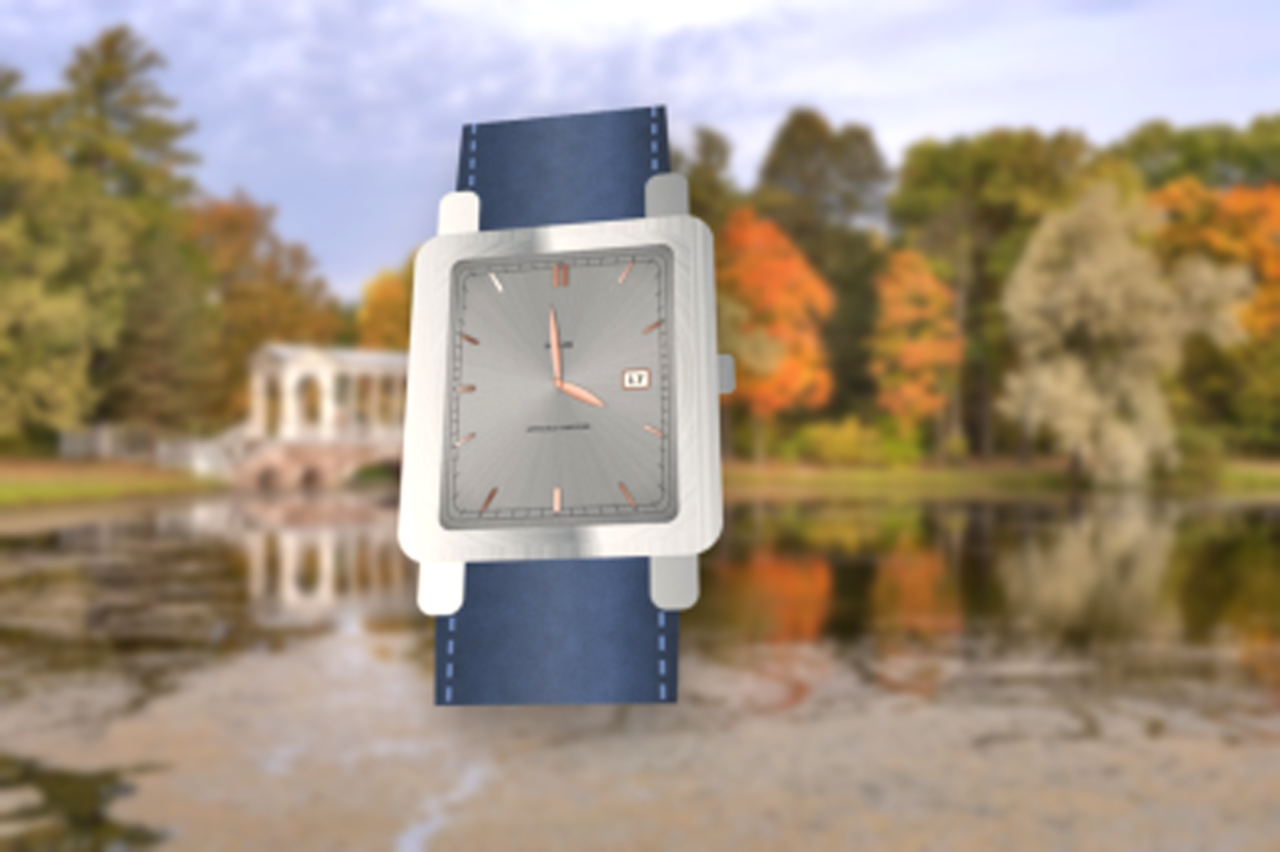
3 h 59 min
